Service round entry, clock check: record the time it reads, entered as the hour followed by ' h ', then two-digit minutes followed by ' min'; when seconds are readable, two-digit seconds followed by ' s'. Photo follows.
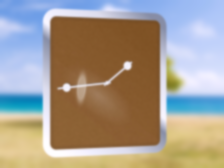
1 h 44 min
